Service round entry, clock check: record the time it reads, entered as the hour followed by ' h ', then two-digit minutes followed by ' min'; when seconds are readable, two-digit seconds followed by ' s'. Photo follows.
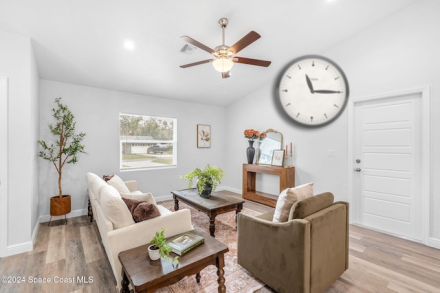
11 h 15 min
